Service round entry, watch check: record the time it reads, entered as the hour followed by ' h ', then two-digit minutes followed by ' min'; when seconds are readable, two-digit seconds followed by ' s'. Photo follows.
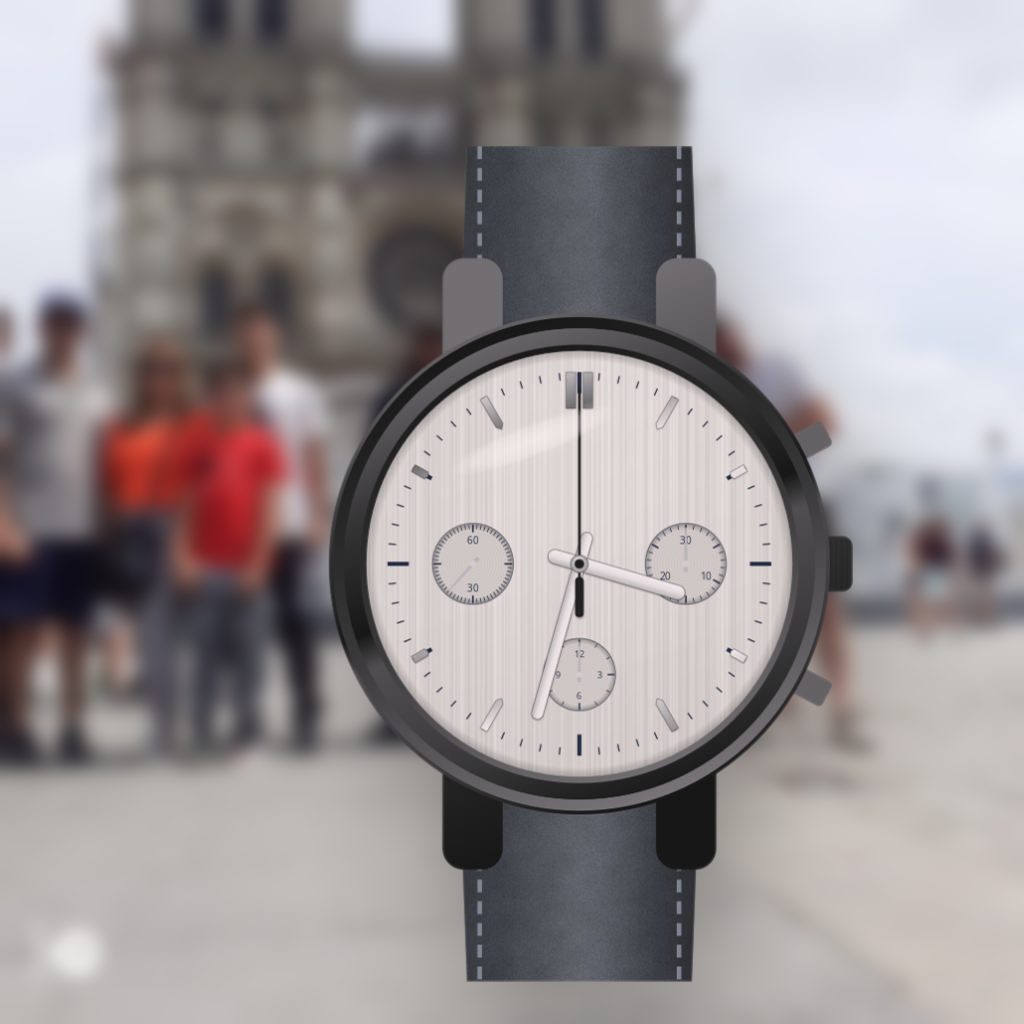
3 h 32 min 37 s
